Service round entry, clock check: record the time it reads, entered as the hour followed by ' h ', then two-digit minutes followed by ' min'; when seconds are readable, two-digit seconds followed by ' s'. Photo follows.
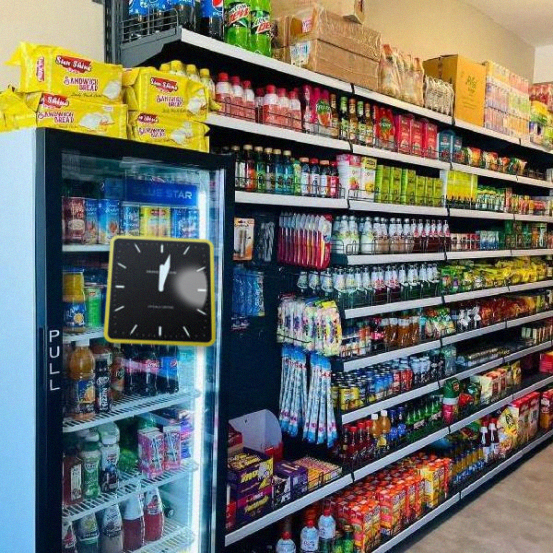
12 h 02 min
